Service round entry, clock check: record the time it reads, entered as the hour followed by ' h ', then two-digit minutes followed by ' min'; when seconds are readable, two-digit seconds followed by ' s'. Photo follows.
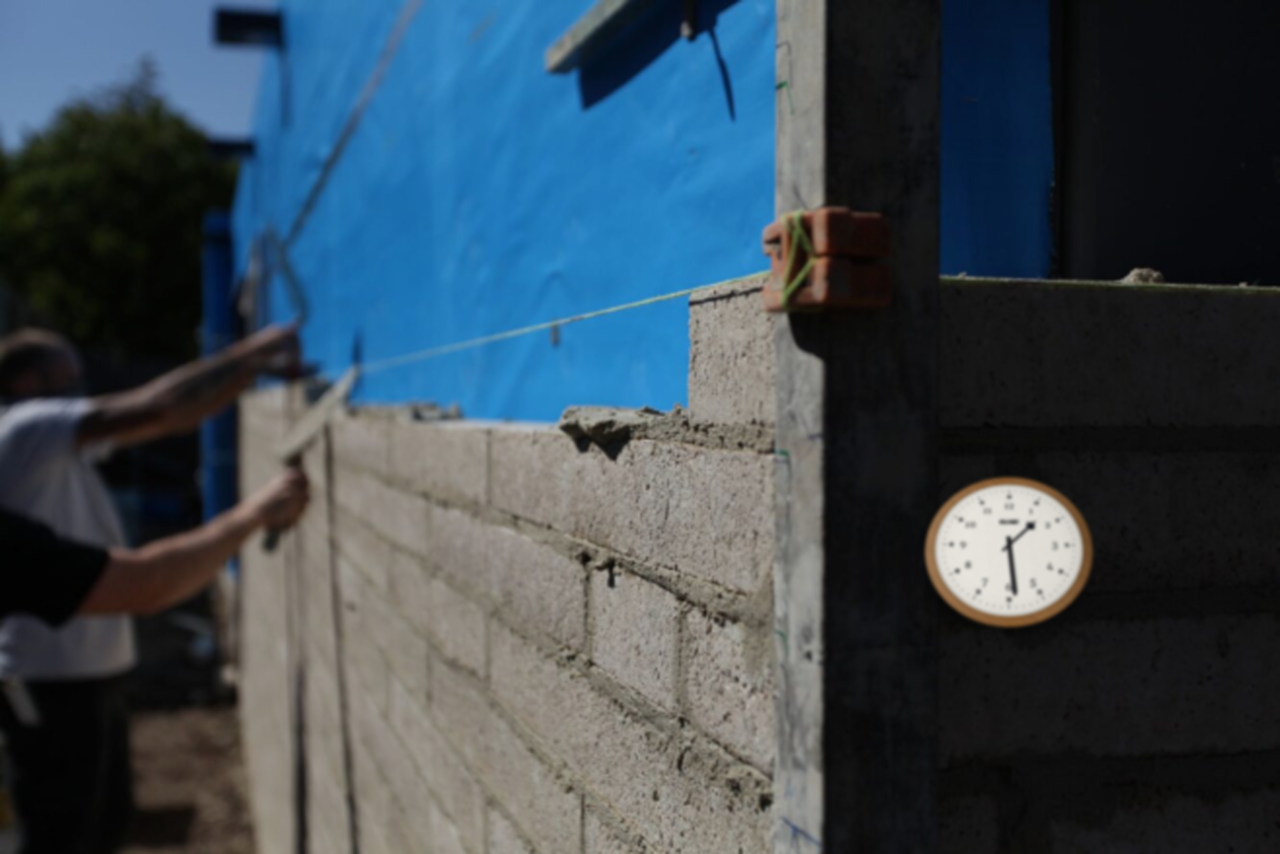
1 h 29 min
